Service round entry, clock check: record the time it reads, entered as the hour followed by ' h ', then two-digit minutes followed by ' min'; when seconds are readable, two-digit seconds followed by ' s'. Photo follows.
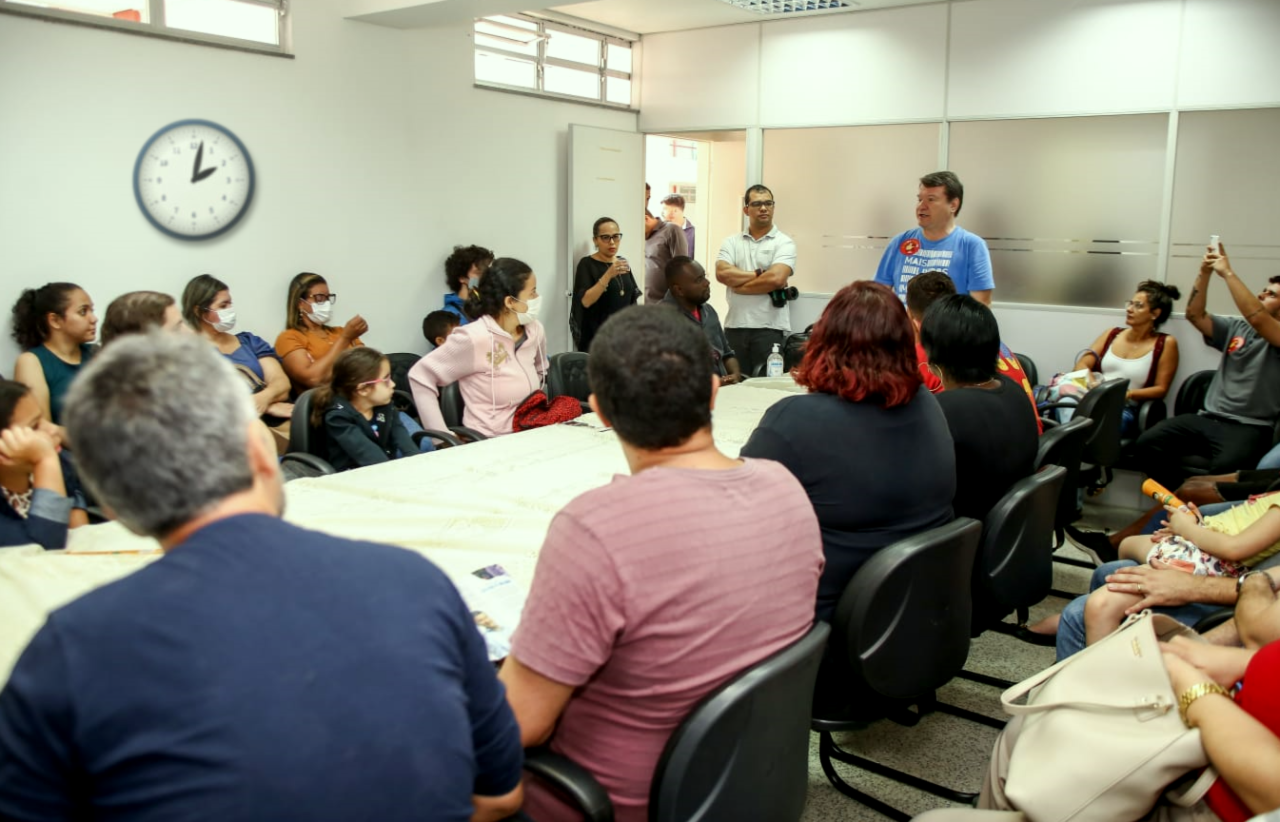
2 h 02 min
